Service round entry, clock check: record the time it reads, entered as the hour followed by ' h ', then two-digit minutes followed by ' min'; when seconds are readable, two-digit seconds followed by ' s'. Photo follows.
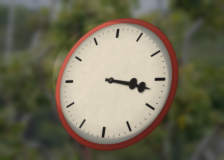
3 h 17 min
